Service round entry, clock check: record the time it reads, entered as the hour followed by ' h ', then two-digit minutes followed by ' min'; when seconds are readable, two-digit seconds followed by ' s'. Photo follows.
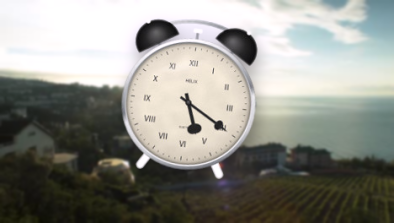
5 h 20 min
